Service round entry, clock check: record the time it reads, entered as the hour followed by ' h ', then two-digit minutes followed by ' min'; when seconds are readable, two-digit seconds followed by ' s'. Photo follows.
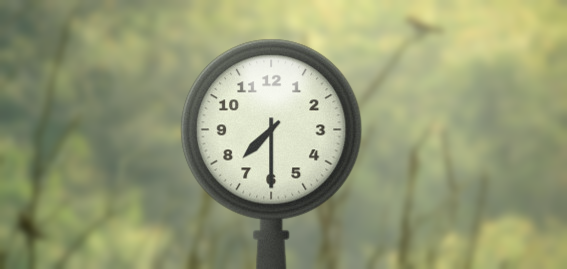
7 h 30 min
